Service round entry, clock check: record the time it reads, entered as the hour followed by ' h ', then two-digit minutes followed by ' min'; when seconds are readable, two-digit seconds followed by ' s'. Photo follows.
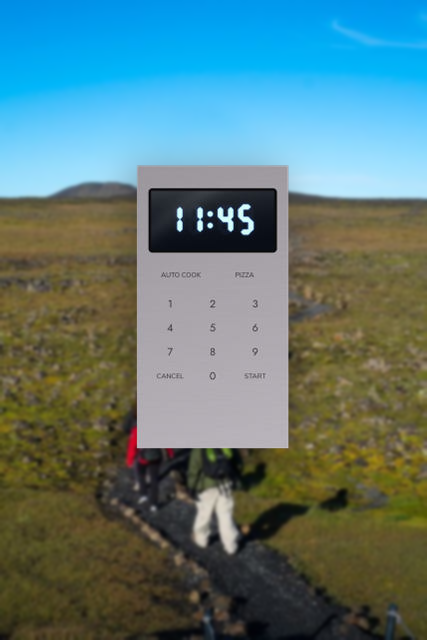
11 h 45 min
